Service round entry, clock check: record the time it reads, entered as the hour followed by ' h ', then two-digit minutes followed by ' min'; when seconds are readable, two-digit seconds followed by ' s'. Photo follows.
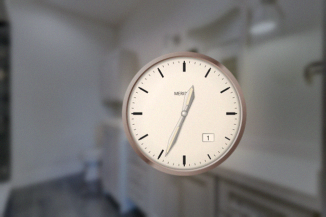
12 h 34 min
